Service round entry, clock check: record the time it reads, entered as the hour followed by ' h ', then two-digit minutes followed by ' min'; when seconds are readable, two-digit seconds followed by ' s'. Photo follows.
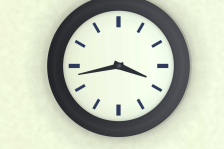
3 h 43 min
